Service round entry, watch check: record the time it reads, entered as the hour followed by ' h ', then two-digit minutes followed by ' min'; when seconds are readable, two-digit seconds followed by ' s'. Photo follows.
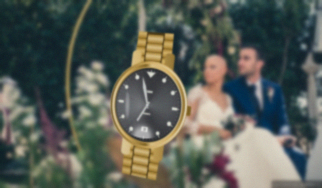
6 h 57 min
